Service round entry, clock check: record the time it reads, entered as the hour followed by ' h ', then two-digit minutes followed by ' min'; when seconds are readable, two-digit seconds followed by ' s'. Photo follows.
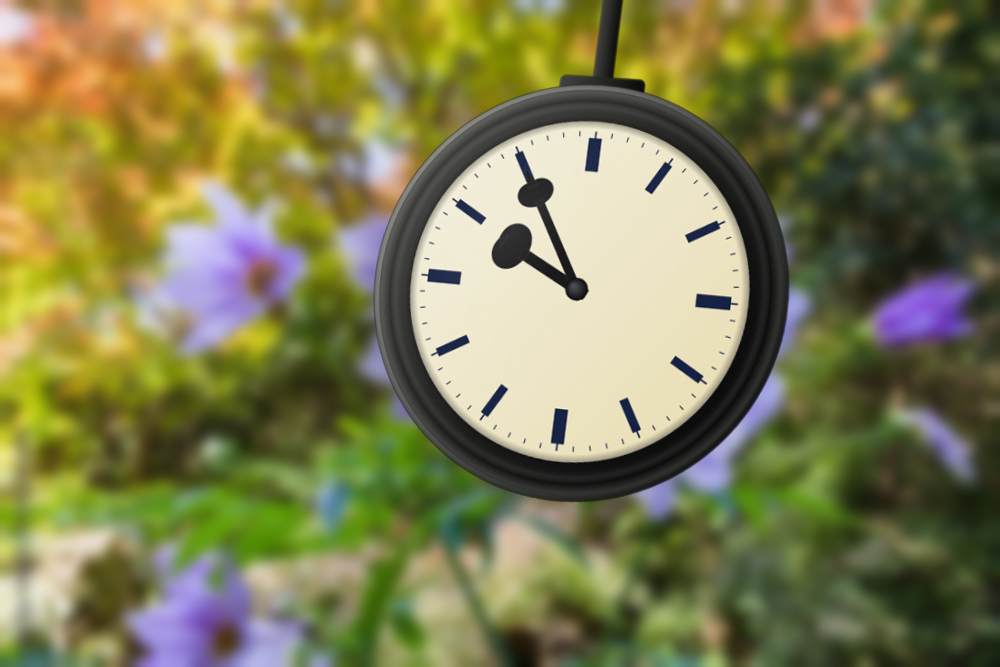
9 h 55 min
